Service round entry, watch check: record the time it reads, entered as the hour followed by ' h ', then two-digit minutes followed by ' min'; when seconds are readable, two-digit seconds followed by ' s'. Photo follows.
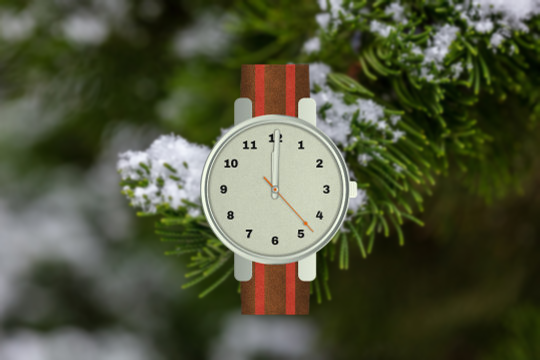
12 h 00 min 23 s
